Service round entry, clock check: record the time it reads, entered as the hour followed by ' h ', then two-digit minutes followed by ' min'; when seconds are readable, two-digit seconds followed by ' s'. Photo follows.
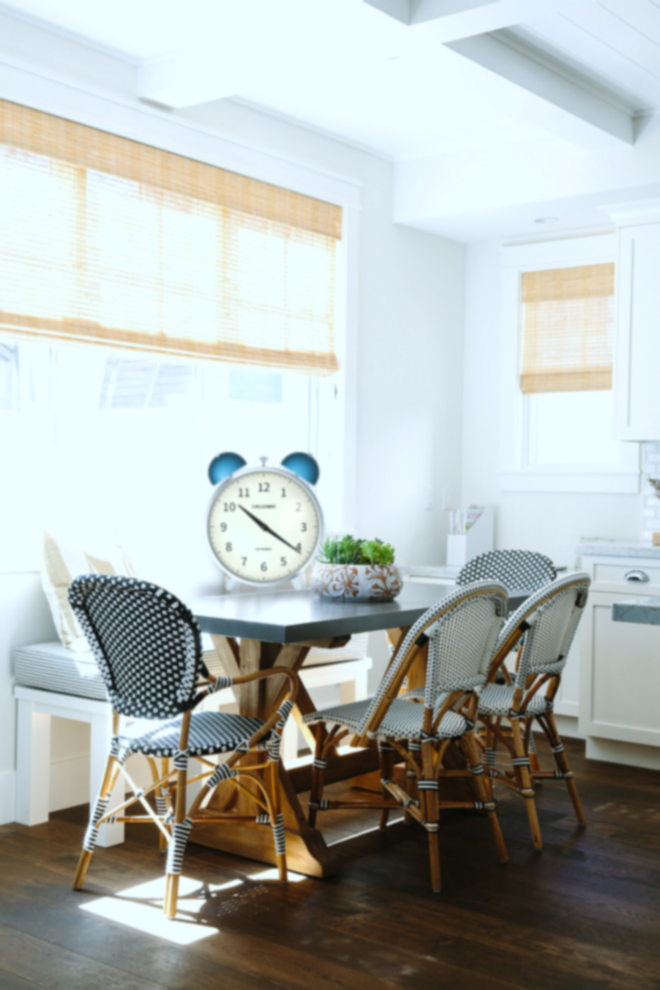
10 h 21 min
